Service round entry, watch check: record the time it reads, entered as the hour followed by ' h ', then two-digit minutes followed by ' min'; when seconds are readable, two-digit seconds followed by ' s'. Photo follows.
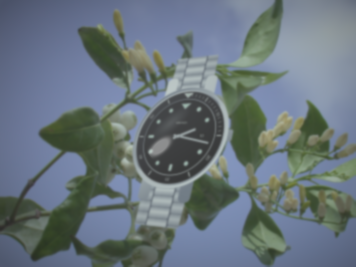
2 h 17 min
